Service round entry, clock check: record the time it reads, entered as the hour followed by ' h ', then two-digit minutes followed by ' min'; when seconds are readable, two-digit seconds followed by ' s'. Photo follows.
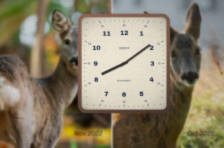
8 h 09 min
